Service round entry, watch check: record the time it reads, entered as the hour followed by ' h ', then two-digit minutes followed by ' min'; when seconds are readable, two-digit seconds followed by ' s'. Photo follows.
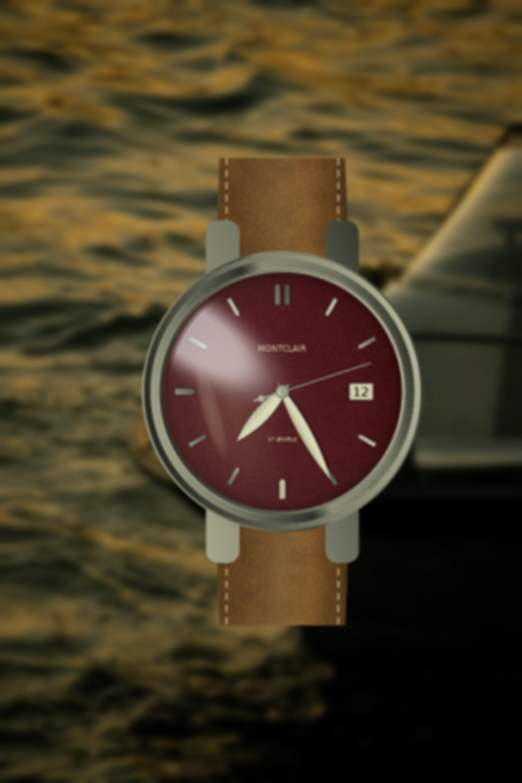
7 h 25 min 12 s
